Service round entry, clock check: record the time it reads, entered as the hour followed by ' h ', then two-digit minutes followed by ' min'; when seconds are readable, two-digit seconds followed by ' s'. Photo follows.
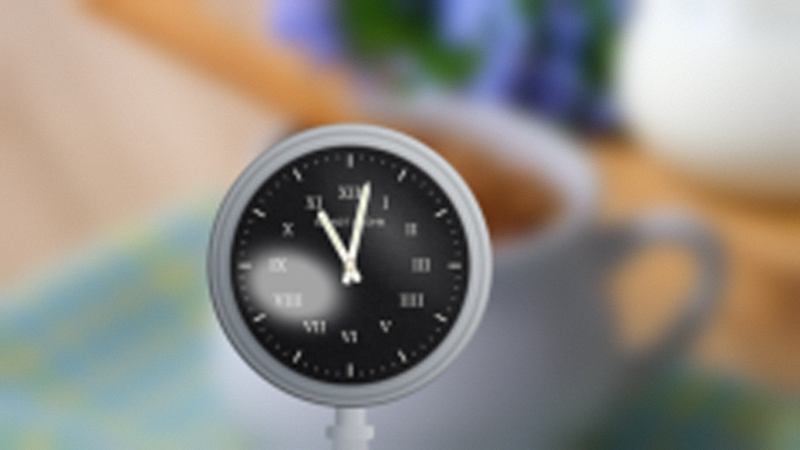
11 h 02 min
